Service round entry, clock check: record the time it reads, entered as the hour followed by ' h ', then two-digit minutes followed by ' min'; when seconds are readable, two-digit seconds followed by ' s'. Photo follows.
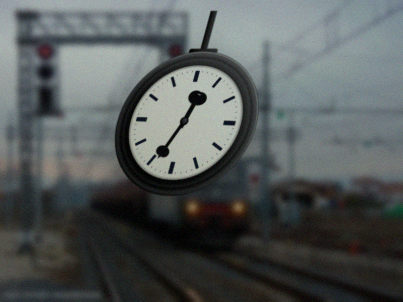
12 h 34 min
